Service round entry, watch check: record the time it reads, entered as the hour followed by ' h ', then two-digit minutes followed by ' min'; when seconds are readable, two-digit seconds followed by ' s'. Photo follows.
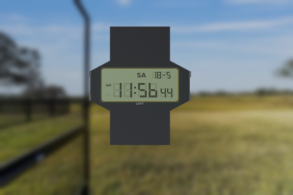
11 h 56 min 44 s
